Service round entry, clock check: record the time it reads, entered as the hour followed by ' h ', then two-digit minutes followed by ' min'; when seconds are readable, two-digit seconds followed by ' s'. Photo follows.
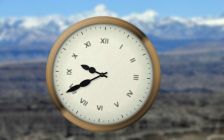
9 h 40 min
